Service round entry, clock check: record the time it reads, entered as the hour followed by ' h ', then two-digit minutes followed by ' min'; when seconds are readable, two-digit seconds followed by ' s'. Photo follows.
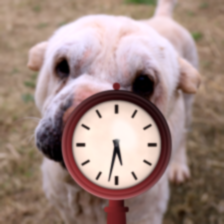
5 h 32 min
